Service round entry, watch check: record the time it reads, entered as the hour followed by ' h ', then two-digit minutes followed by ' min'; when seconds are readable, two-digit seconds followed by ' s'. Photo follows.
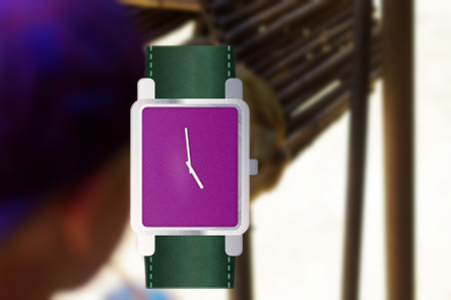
4 h 59 min
